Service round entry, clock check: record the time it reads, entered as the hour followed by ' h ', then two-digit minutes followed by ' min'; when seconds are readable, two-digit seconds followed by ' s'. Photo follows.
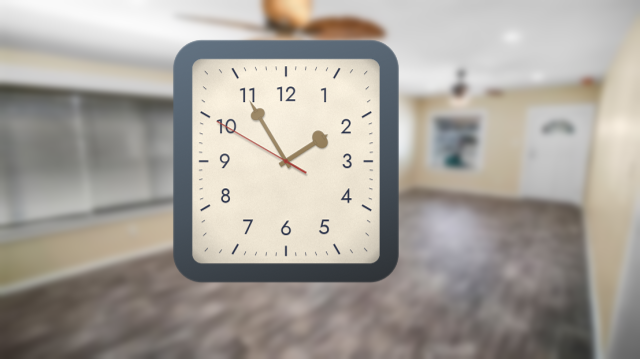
1 h 54 min 50 s
